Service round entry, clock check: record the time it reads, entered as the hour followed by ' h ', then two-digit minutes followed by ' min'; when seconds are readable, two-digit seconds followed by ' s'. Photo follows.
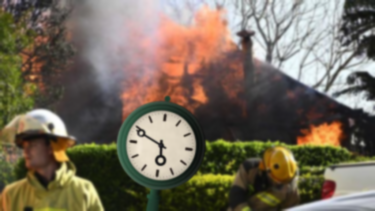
5 h 49 min
